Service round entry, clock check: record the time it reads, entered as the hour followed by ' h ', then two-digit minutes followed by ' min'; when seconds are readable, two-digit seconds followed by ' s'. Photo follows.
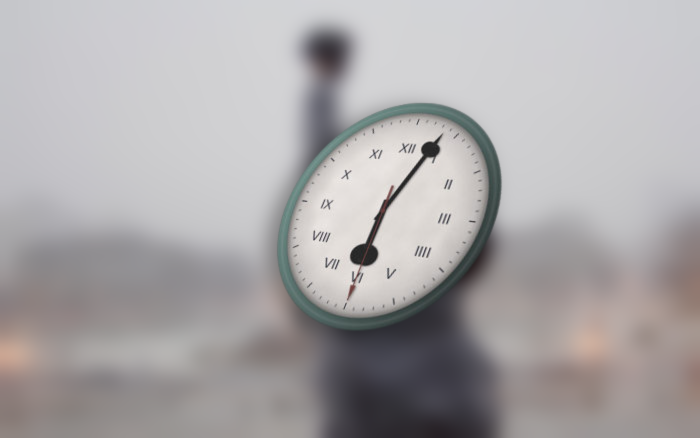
6 h 03 min 30 s
